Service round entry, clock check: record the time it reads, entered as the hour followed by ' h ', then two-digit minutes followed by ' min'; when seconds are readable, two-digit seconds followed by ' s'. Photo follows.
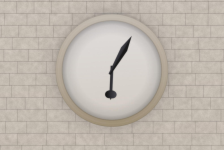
6 h 05 min
